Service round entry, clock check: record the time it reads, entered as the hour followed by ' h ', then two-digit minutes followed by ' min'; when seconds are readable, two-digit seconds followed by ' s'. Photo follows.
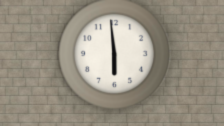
5 h 59 min
